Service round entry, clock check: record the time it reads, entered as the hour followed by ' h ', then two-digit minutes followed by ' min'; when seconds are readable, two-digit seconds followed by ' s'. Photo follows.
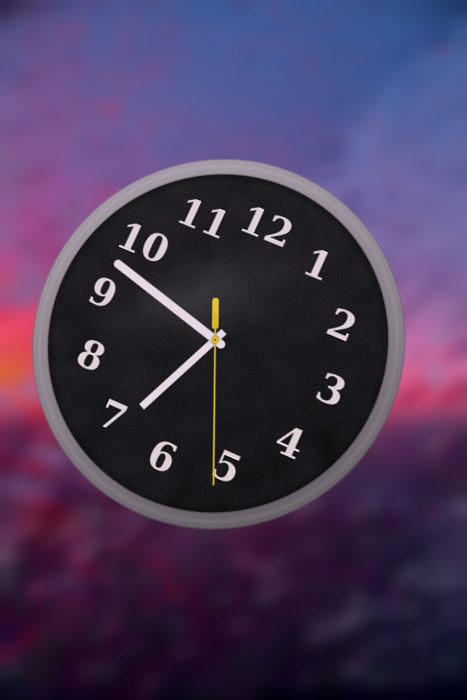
6 h 47 min 26 s
